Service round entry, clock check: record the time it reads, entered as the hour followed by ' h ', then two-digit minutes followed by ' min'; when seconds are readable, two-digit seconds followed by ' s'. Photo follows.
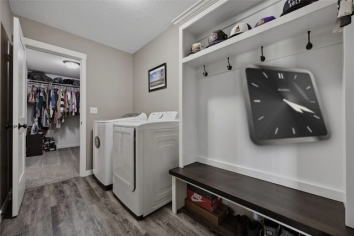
4 h 19 min
